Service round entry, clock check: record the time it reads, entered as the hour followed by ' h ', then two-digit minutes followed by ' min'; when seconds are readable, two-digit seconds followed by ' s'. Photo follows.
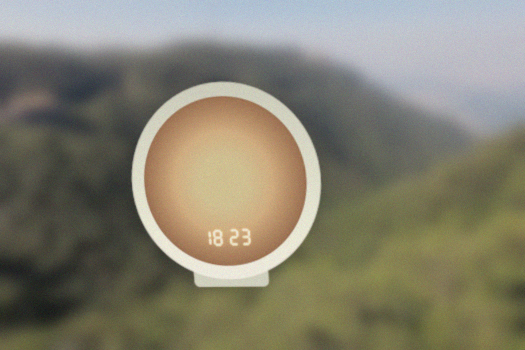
18 h 23 min
